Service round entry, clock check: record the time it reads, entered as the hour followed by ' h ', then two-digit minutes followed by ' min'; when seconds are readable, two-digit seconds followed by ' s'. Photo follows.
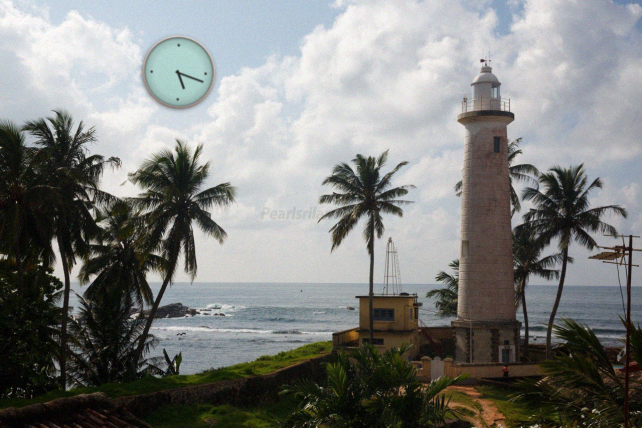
5 h 18 min
